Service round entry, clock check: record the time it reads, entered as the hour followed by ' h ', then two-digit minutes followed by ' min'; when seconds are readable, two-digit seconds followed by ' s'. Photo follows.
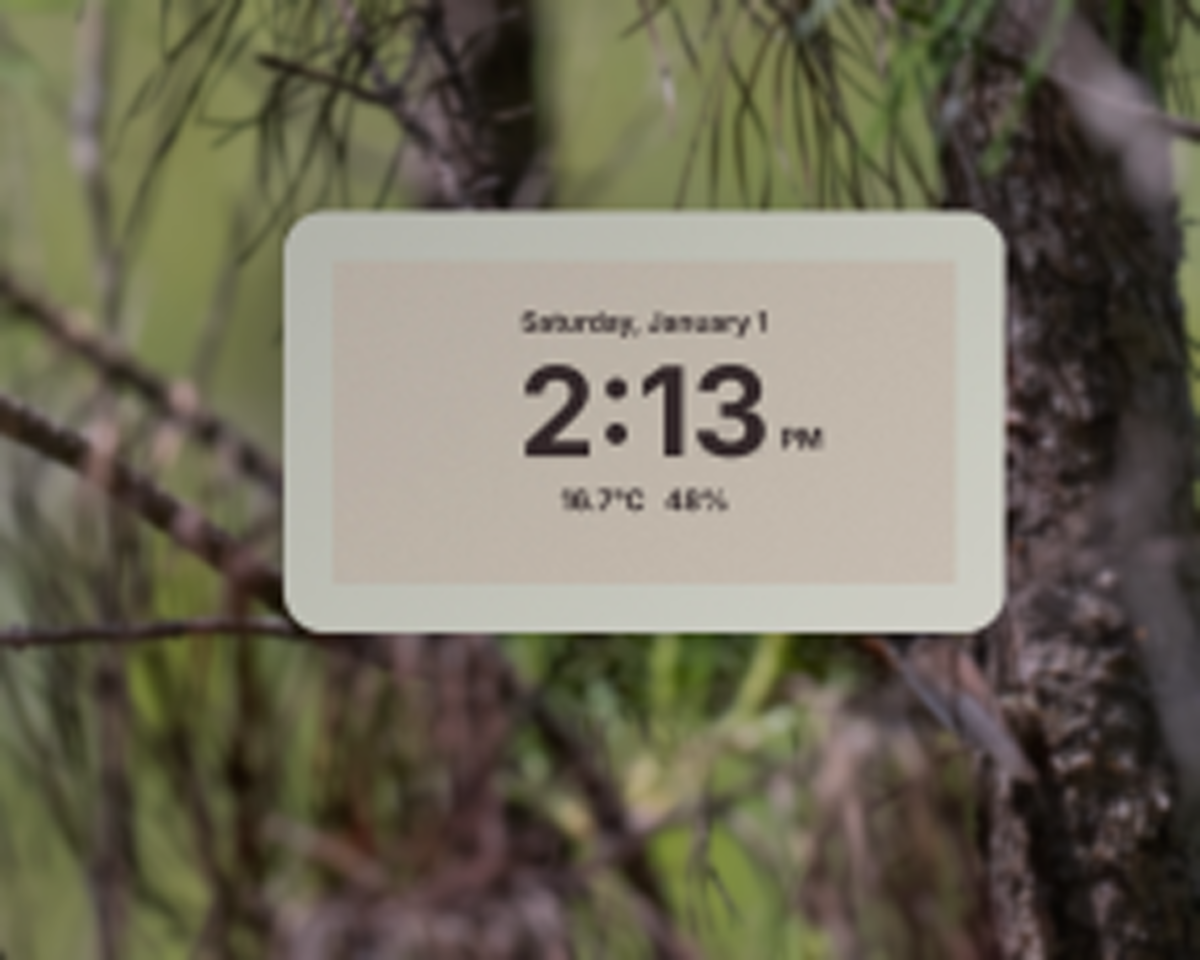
2 h 13 min
